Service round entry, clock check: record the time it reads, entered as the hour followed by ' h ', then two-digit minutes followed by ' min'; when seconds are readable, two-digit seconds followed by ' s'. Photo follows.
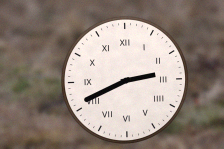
2 h 41 min
